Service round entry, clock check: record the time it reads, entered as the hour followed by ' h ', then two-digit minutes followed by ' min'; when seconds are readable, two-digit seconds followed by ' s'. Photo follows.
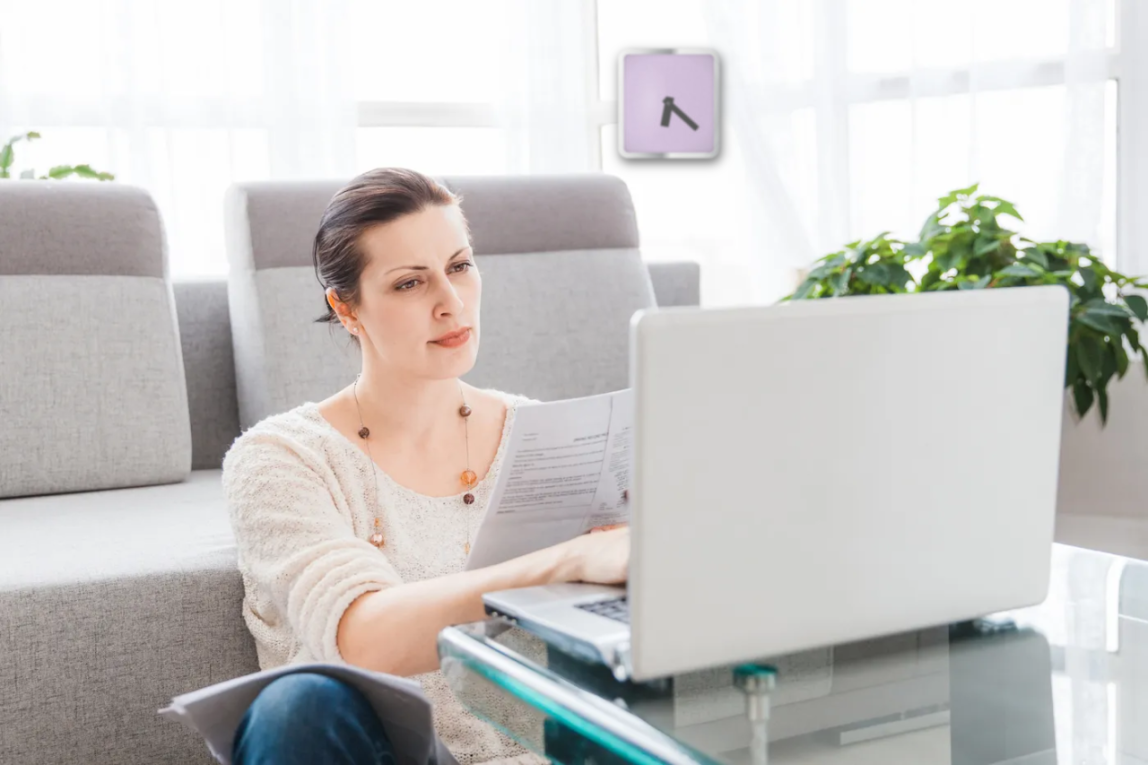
6 h 22 min
